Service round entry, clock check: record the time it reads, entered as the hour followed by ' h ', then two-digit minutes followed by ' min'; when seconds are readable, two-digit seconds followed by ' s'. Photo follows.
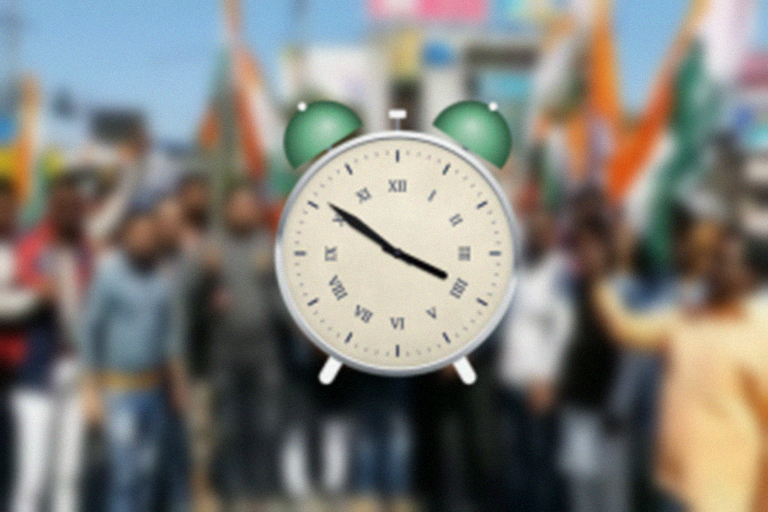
3 h 51 min
